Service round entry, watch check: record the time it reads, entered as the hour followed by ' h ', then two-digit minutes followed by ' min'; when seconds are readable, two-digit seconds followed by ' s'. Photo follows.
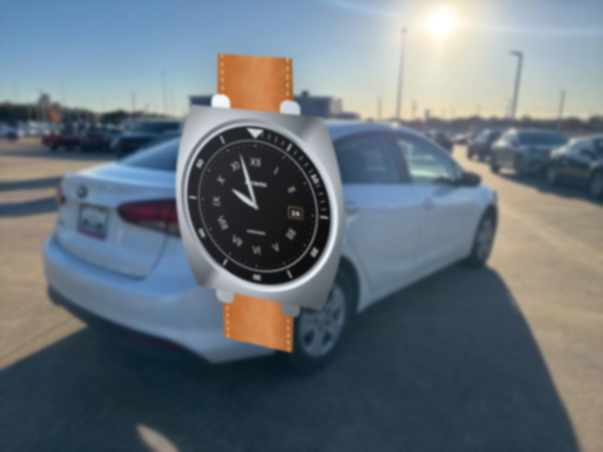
9 h 57 min
